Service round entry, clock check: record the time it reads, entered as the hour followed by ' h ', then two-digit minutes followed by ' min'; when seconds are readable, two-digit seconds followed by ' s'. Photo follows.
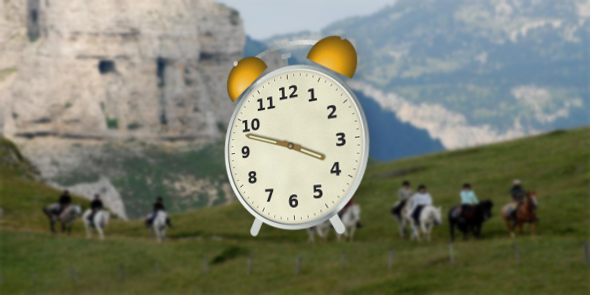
3 h 48 min
